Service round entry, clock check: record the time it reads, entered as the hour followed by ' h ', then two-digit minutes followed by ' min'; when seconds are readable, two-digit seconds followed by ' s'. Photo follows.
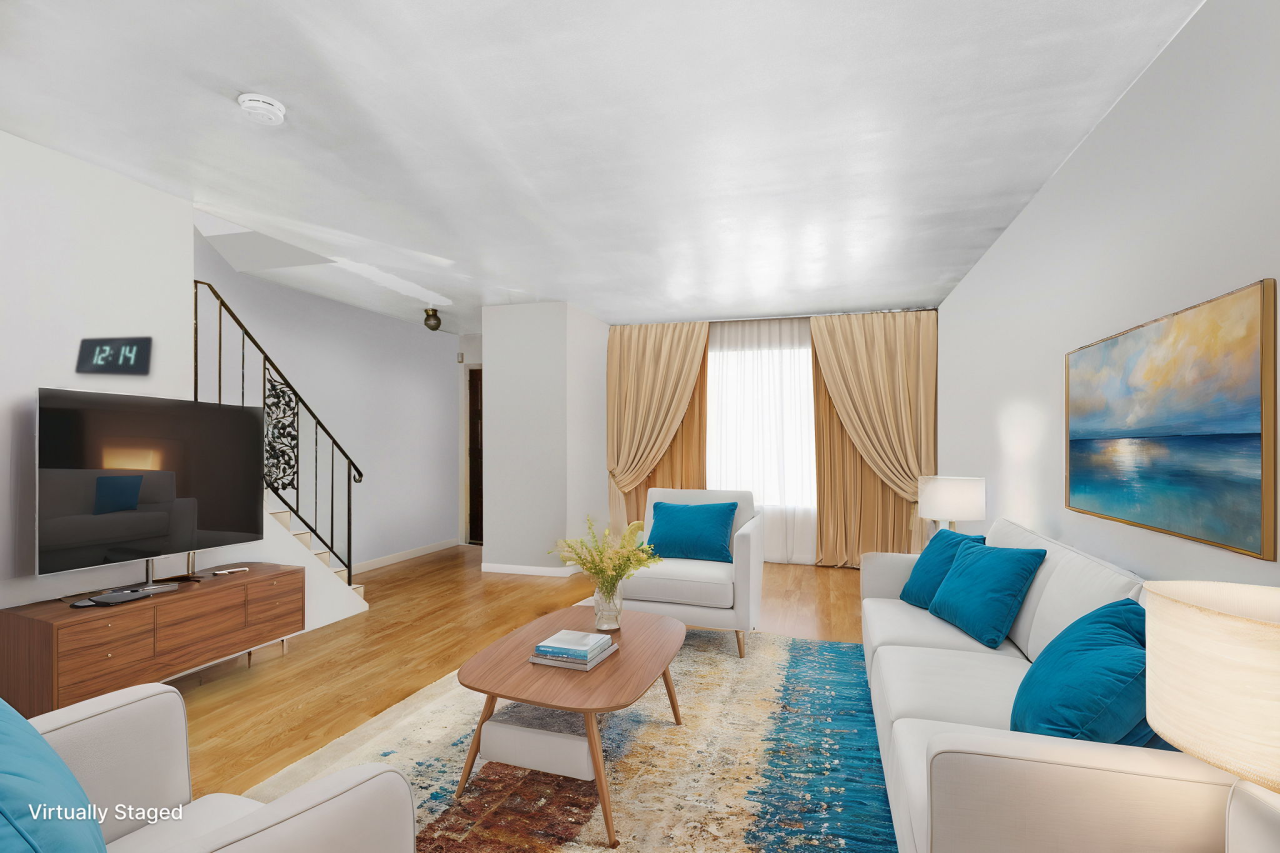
12 h 14 min
